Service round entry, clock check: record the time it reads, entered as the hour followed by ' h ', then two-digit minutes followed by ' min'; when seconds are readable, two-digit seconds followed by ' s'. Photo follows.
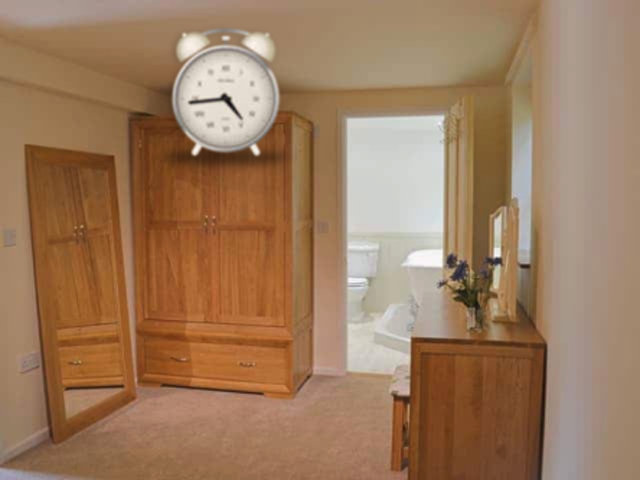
4 h 44 min
